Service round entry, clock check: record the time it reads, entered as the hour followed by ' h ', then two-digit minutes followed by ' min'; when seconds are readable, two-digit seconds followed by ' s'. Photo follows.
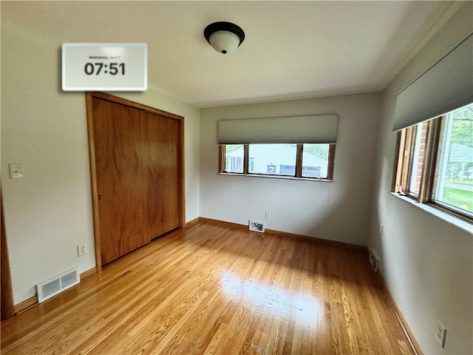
7 h 51 min
